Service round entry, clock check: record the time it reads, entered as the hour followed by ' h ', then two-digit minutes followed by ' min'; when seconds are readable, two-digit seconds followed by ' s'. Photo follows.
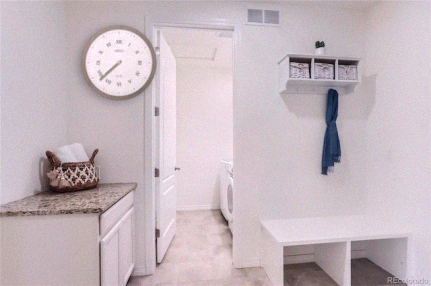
7 h 38 min
